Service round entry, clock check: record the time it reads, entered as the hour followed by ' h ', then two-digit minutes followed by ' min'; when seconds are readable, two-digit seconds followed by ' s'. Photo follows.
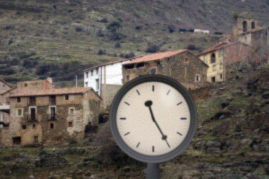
11 h 25 min
